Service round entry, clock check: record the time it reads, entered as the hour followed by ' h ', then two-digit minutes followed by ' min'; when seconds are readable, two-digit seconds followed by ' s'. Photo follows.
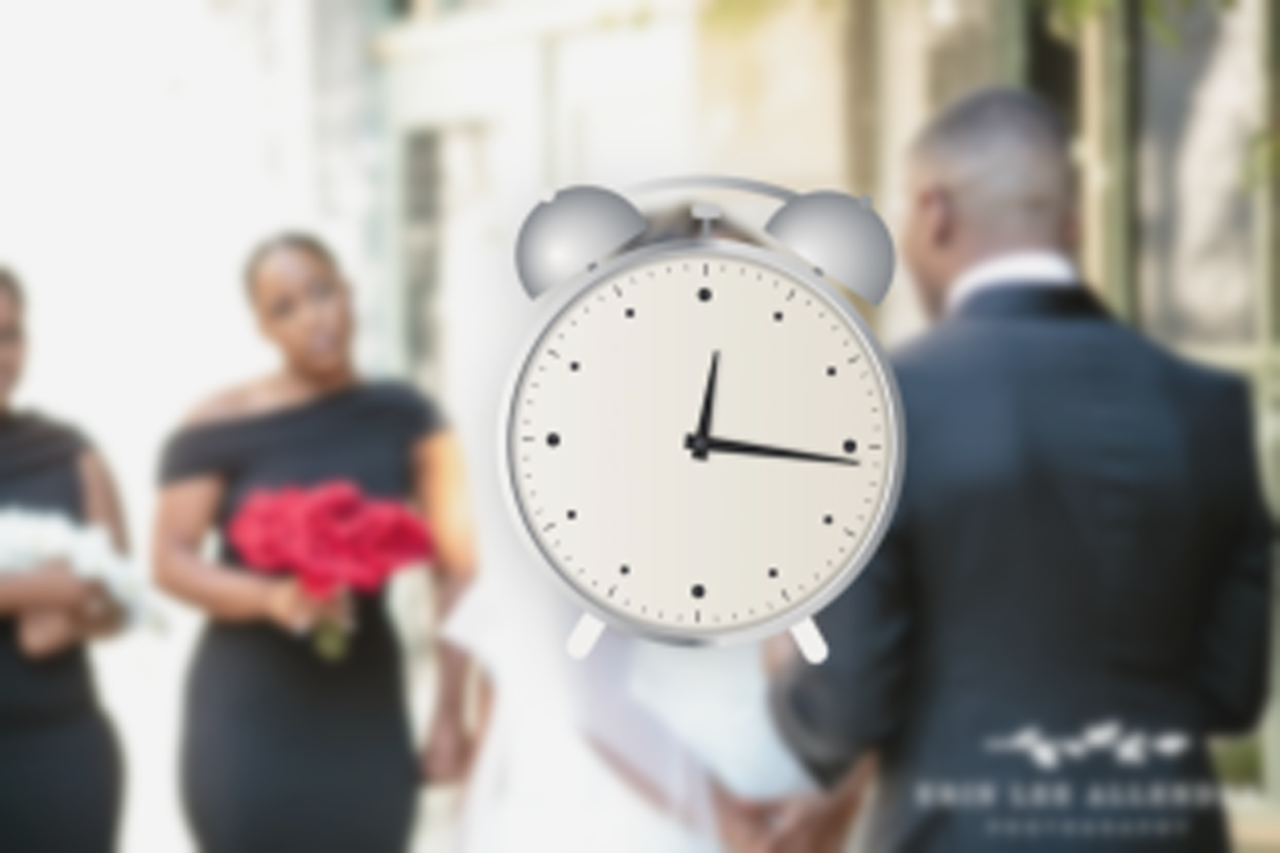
12 h 16 min
